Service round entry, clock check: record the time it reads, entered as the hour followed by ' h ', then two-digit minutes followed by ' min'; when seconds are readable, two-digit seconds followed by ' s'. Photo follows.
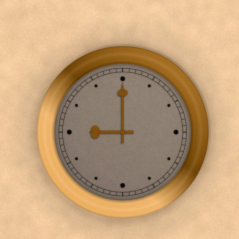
9 h 00 min
